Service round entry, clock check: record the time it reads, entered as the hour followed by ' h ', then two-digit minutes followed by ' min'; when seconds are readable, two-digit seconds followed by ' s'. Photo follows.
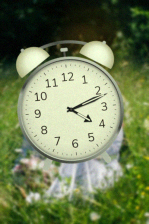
4 h 12 min
